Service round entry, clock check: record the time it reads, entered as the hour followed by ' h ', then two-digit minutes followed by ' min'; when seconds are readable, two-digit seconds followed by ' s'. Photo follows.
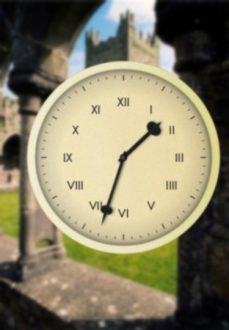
1 h 33 min
